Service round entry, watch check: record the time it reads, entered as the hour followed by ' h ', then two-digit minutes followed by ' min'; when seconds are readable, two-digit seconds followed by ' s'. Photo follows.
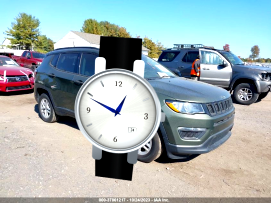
12 h 49 min
